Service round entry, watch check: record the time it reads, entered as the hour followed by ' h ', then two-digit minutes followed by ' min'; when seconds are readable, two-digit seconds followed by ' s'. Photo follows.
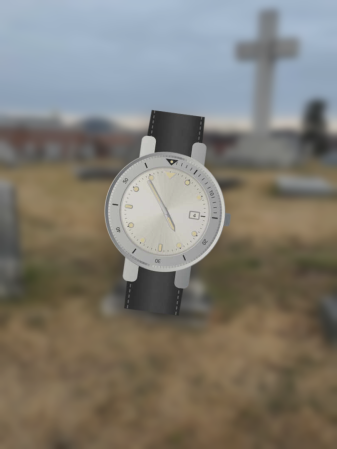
4 h 54 min
